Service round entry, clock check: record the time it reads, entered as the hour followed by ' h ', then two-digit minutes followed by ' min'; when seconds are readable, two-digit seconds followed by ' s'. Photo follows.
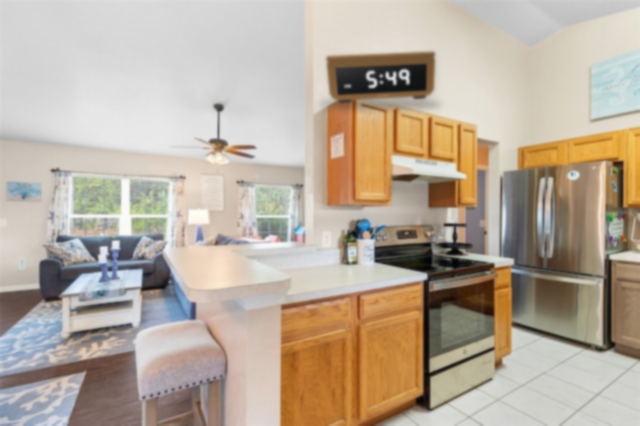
5 h 49 min
